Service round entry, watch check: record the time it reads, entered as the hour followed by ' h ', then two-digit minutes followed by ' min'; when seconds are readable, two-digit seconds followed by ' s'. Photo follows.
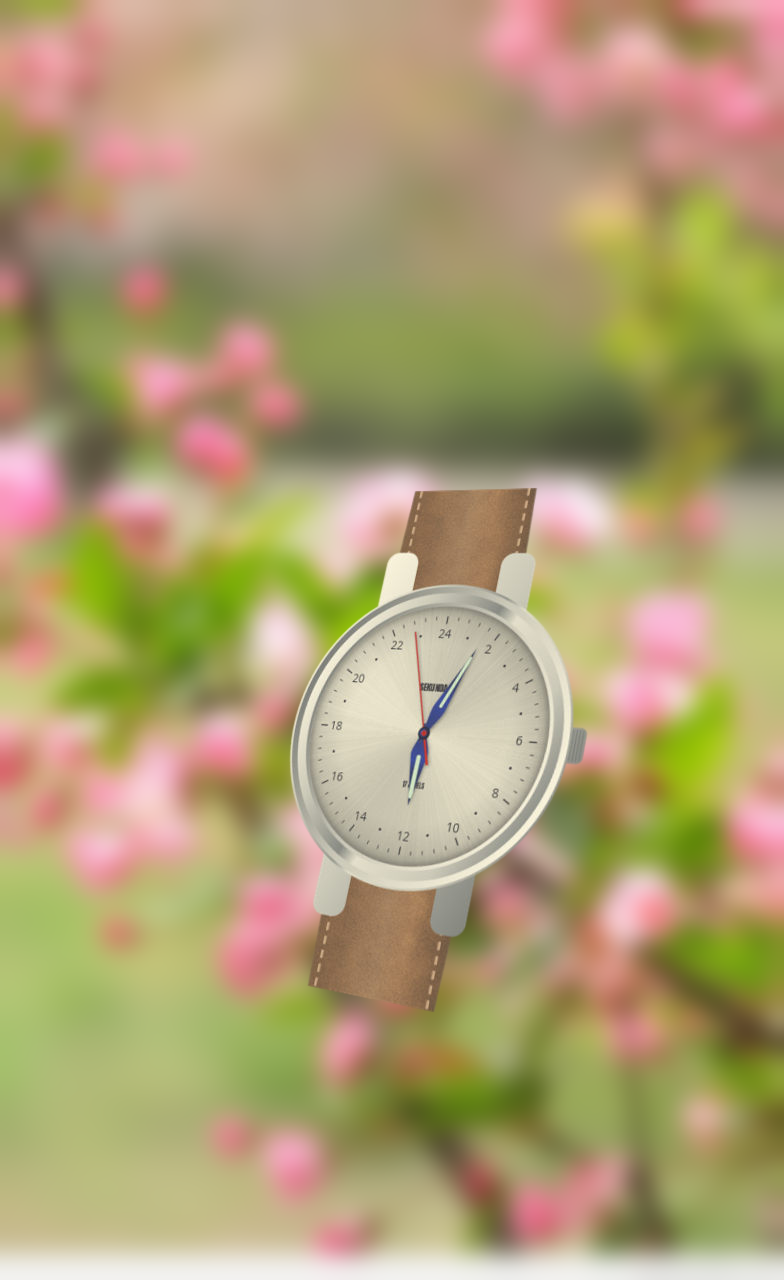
12 h 03 min 57 s
